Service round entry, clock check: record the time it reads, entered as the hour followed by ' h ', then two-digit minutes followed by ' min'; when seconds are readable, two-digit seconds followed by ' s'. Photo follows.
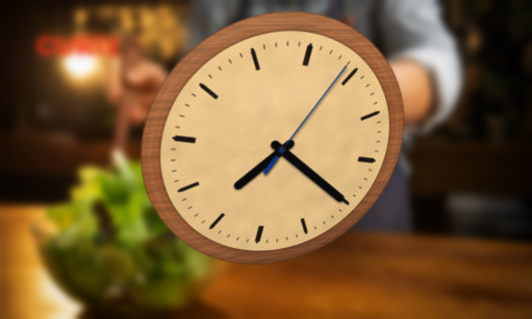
7 h 20 min 04 s
